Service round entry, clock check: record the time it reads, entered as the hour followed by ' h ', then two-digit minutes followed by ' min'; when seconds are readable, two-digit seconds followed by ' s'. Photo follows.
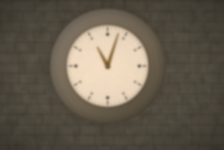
11 h 03 min
